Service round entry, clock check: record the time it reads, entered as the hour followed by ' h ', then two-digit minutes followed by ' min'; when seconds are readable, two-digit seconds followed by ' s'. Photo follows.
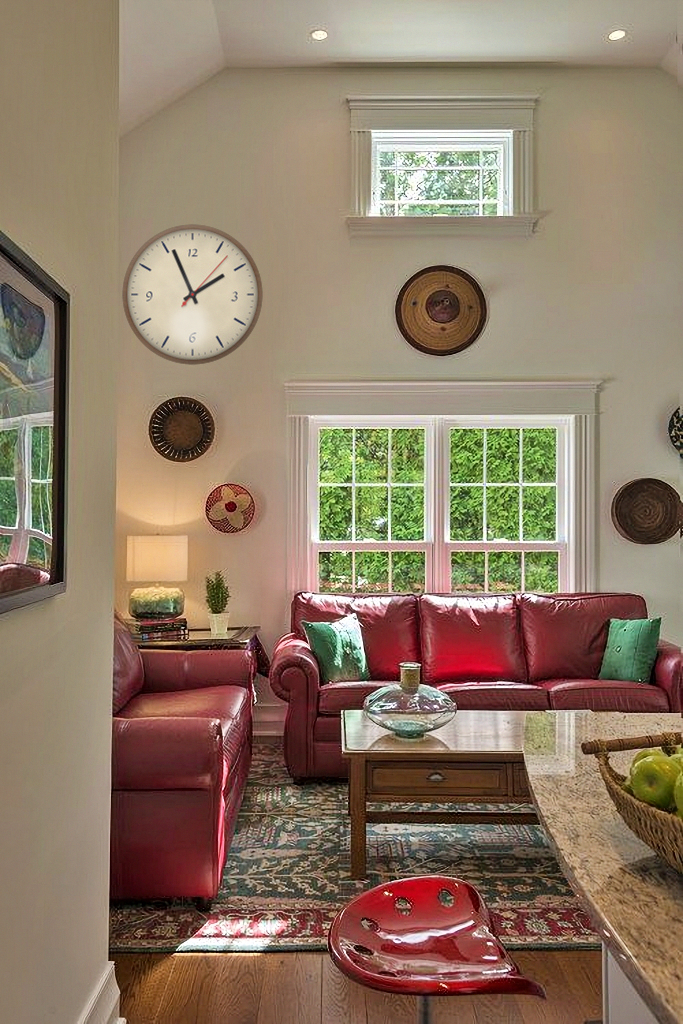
1 h 56 min 07 s
